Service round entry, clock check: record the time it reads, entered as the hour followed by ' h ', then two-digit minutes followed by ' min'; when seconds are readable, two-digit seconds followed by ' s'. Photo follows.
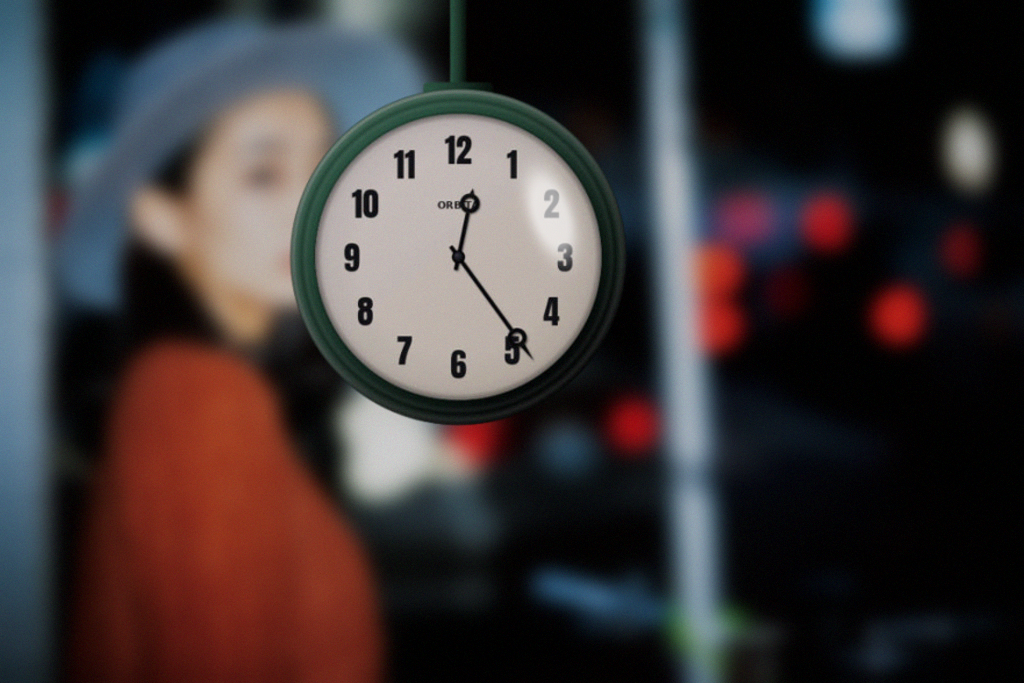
12 h 24 min
